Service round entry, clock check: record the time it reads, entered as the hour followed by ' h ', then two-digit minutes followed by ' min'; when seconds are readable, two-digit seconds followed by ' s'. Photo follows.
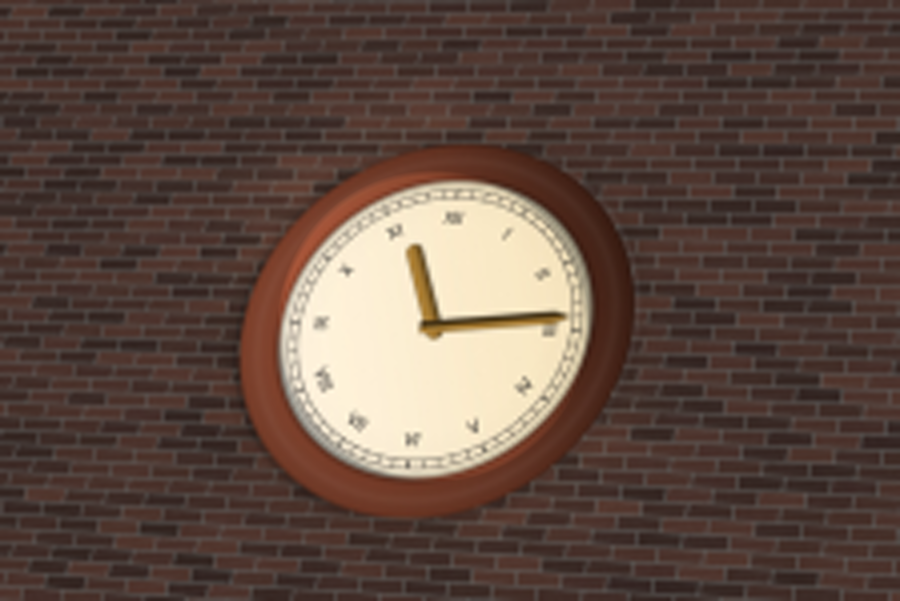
11 h 14 min
